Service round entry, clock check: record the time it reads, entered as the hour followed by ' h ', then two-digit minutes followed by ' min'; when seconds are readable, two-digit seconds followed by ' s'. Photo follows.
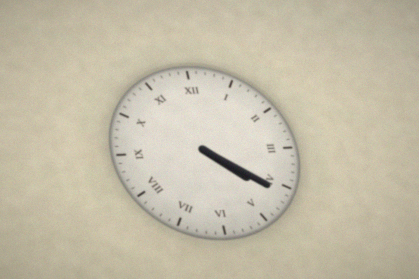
4 h 21 min
